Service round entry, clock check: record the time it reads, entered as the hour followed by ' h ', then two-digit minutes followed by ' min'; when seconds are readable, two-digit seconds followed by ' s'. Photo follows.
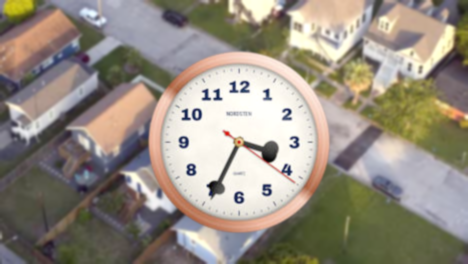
3 h 34 min 21 s
